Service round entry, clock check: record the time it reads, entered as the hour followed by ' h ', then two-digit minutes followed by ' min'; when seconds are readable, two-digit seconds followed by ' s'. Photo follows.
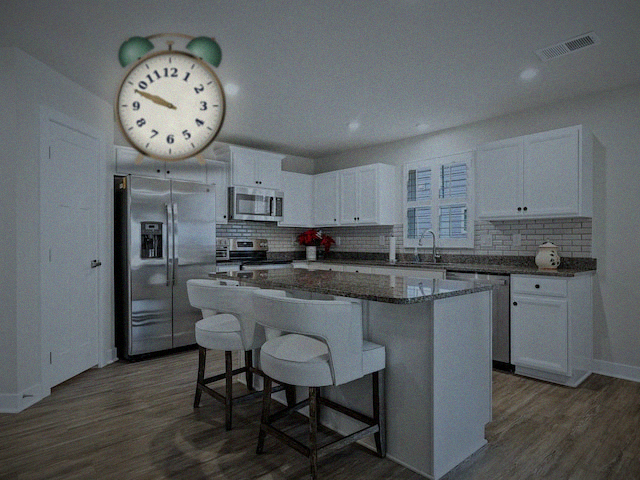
9 h 49 min
